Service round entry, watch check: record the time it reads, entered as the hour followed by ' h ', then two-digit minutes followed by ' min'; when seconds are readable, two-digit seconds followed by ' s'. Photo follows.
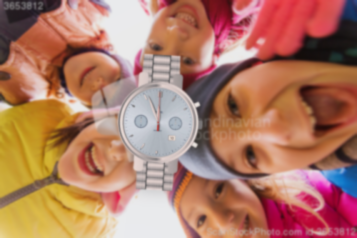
11 h 56 min
